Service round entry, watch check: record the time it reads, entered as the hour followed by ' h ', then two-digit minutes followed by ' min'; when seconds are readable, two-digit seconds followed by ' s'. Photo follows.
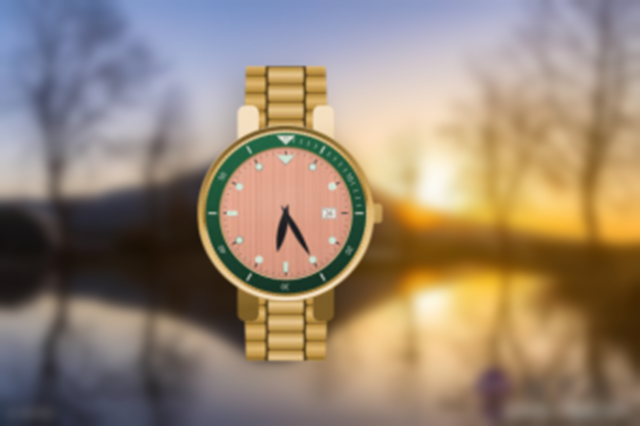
6 h 25 min
